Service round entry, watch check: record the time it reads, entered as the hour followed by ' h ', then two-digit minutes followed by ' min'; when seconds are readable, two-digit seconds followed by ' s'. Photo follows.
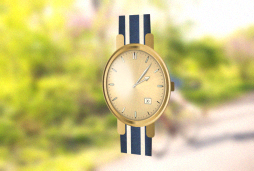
2 h 07 min
